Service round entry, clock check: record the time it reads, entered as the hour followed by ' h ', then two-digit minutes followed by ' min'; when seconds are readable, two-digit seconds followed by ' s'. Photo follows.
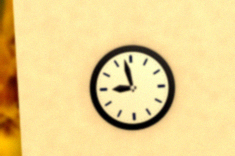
8 h 58 min
